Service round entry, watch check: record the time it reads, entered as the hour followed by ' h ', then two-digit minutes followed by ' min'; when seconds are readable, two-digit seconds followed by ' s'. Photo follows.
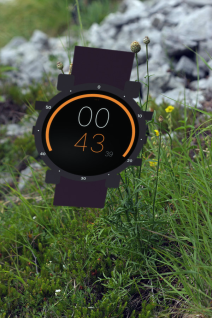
0 h 43 min
